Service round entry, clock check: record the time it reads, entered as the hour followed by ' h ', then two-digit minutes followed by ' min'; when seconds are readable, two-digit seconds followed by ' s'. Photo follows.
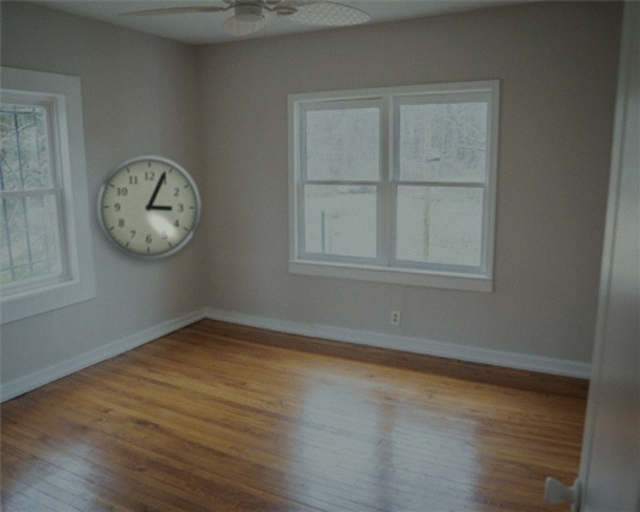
3 h 04 min
